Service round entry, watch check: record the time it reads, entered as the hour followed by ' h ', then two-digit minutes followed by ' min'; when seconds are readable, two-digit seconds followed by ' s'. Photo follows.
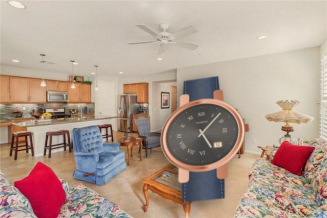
5 h 07 min
